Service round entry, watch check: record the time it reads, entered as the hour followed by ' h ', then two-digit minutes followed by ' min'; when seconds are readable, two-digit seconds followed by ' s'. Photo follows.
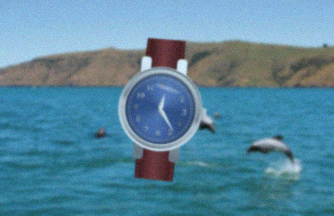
12 h 24 min
